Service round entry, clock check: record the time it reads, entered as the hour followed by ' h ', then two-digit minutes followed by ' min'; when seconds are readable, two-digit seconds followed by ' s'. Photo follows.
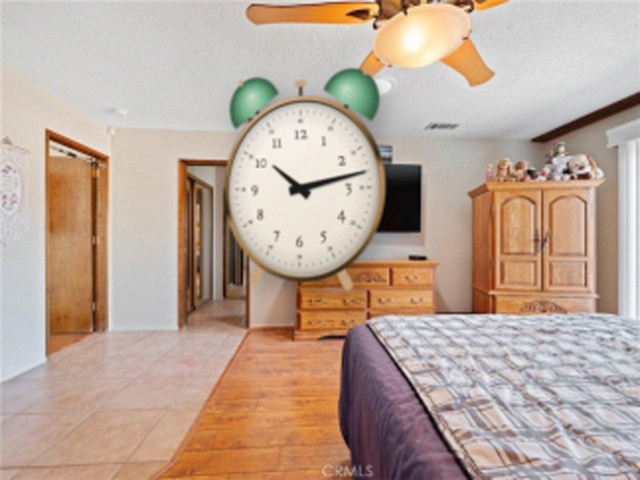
10 h 13 min
